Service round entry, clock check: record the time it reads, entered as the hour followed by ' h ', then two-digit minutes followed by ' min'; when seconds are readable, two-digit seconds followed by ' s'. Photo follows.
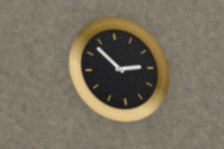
2 h 53 min
